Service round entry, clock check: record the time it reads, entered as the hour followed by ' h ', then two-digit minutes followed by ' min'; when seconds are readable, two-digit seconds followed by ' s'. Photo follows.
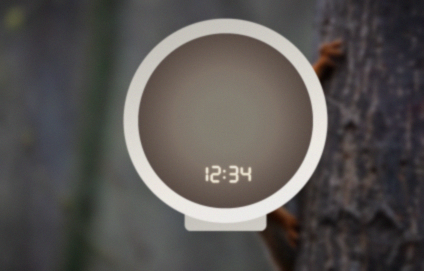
12 h 34 min
